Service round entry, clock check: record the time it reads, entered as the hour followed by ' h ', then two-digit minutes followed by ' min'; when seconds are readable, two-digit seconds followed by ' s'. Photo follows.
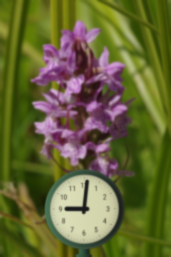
9 h 01 min
